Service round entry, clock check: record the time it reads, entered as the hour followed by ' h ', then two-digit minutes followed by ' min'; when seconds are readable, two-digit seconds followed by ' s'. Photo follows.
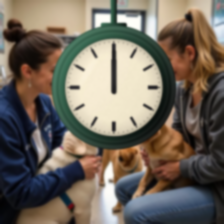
12 h 00 min
